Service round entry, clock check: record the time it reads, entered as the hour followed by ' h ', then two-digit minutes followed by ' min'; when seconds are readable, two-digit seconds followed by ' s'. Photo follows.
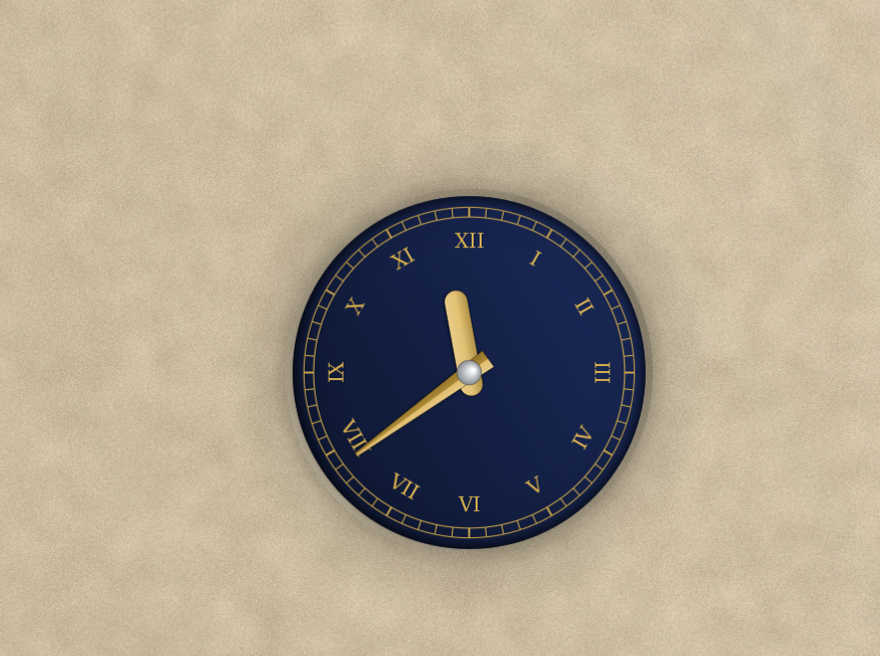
11 h 39 min
